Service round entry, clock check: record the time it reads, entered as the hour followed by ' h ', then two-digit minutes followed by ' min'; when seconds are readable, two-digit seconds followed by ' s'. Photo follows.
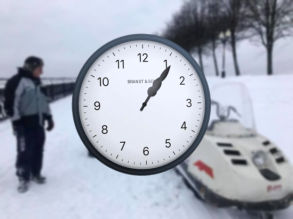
1 h 06 min
